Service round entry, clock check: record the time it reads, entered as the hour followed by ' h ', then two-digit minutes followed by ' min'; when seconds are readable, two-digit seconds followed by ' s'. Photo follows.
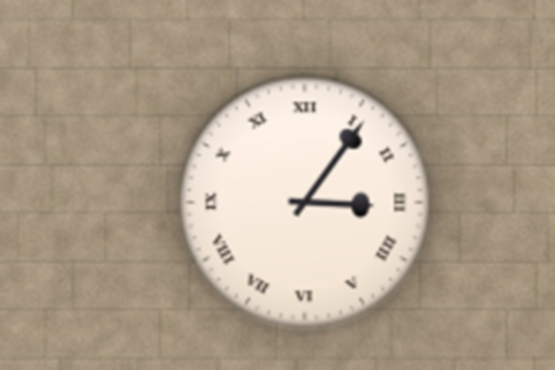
3 h 06 min
